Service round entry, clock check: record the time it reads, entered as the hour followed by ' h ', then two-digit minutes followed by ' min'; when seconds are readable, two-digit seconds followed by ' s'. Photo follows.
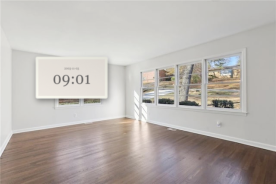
9 h 01 min
